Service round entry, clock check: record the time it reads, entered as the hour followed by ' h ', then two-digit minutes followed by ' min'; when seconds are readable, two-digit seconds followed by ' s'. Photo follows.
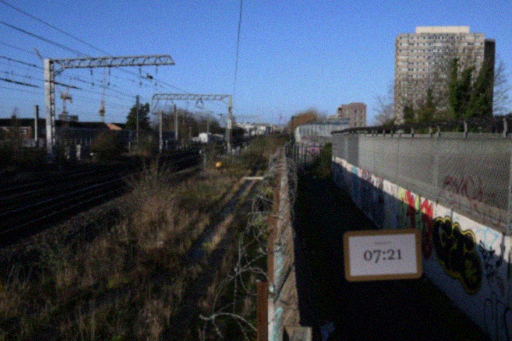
7 h 21 min
